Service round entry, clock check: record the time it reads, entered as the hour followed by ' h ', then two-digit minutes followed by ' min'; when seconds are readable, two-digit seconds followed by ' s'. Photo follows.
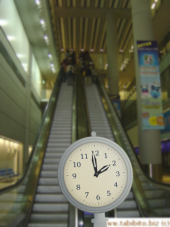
1 h 59 min
